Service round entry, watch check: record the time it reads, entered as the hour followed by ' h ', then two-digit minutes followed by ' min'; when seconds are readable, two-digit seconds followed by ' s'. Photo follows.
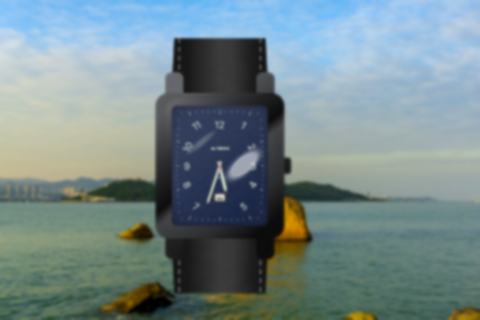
5 h 33 min
